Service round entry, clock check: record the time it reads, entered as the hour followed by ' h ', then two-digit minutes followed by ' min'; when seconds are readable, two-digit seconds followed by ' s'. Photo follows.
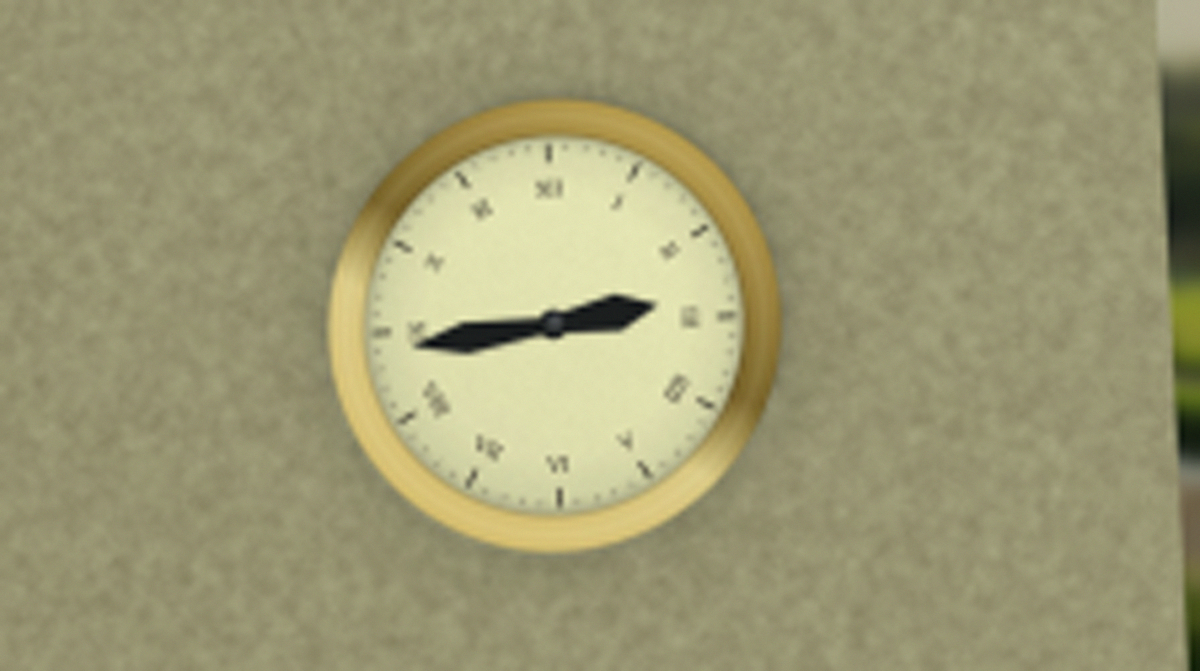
2 h 44 min
